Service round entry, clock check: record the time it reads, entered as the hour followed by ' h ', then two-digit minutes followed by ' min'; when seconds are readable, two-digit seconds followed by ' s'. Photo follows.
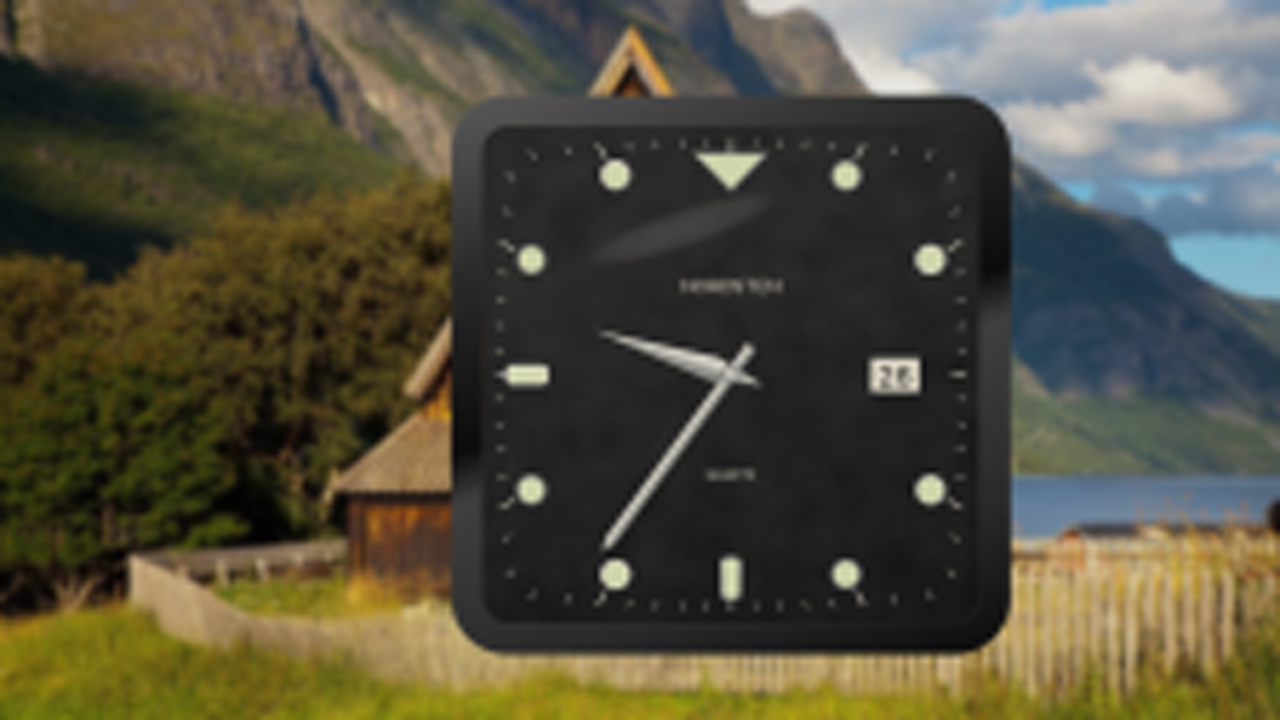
9 h 36 min
